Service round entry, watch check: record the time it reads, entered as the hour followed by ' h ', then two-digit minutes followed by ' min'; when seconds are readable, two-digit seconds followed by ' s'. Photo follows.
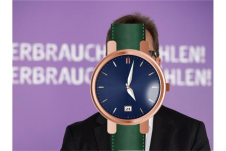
5 h 02 min
